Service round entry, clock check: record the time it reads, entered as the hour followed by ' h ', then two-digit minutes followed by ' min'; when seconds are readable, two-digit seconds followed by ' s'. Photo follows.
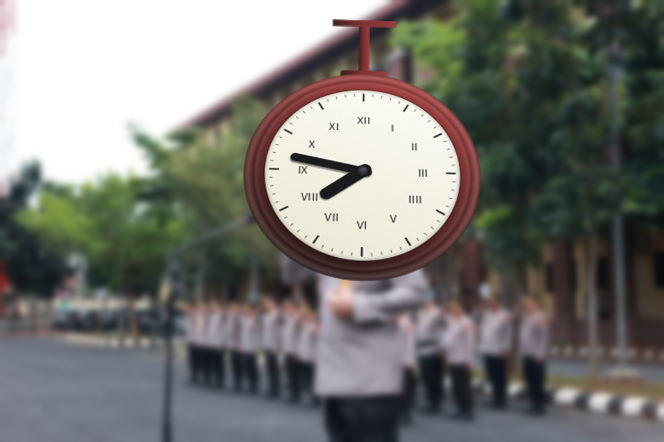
7 h 47 min
